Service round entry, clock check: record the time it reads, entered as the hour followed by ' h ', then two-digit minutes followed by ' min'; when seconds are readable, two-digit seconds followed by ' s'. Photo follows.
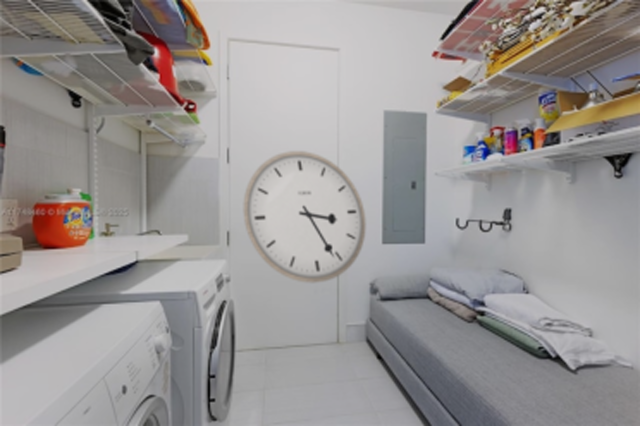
3 h 26 min
